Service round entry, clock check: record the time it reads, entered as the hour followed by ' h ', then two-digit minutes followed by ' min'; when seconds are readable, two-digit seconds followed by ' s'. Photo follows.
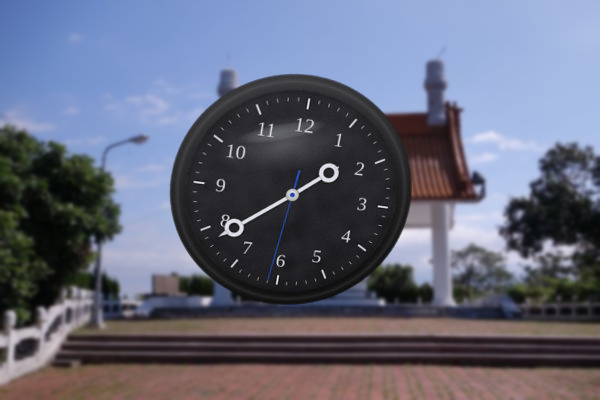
1 h 38 min 31 s
